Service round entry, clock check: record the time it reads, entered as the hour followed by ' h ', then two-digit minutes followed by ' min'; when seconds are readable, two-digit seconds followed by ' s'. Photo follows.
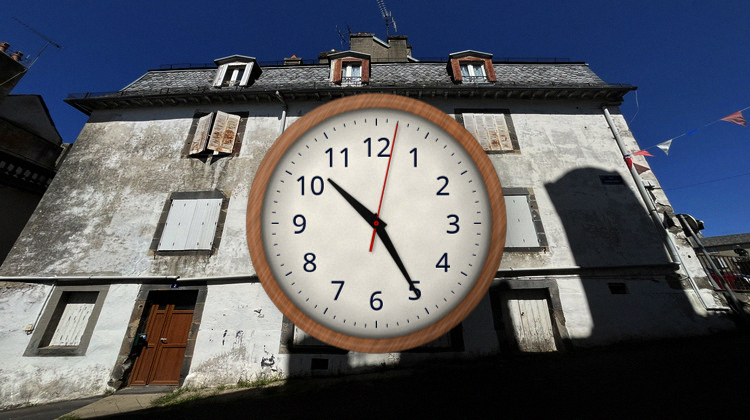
10 h 25 min 02 s
